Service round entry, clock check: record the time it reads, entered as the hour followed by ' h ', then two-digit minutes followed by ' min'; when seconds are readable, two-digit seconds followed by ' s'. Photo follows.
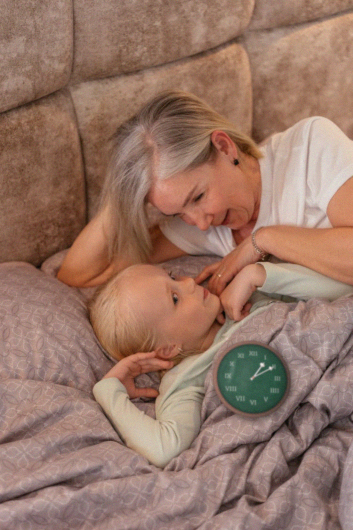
1 h 10 min
